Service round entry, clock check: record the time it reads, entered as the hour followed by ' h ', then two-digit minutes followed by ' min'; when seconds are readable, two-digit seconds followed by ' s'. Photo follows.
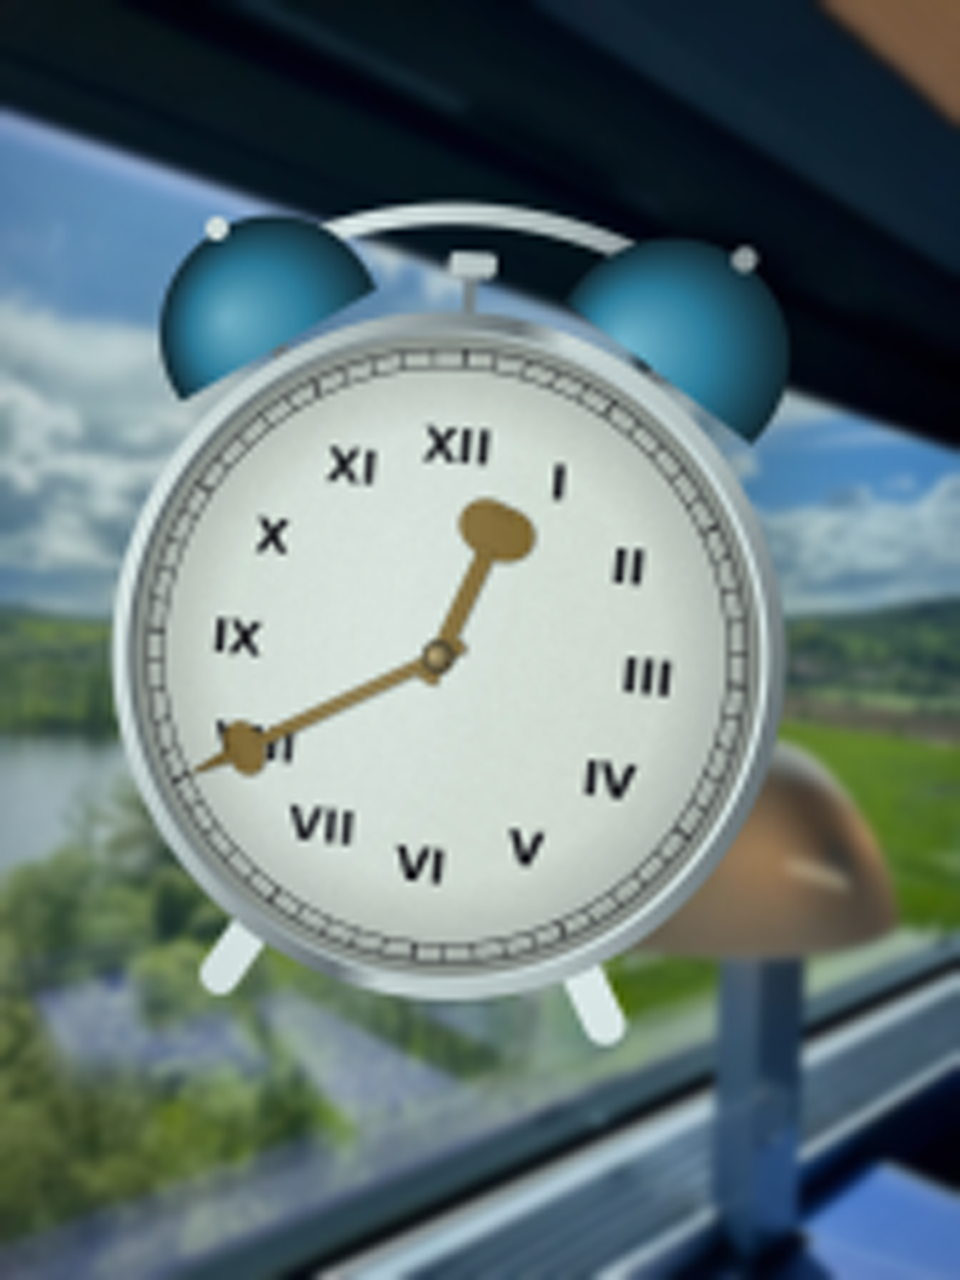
12 h 40 min
